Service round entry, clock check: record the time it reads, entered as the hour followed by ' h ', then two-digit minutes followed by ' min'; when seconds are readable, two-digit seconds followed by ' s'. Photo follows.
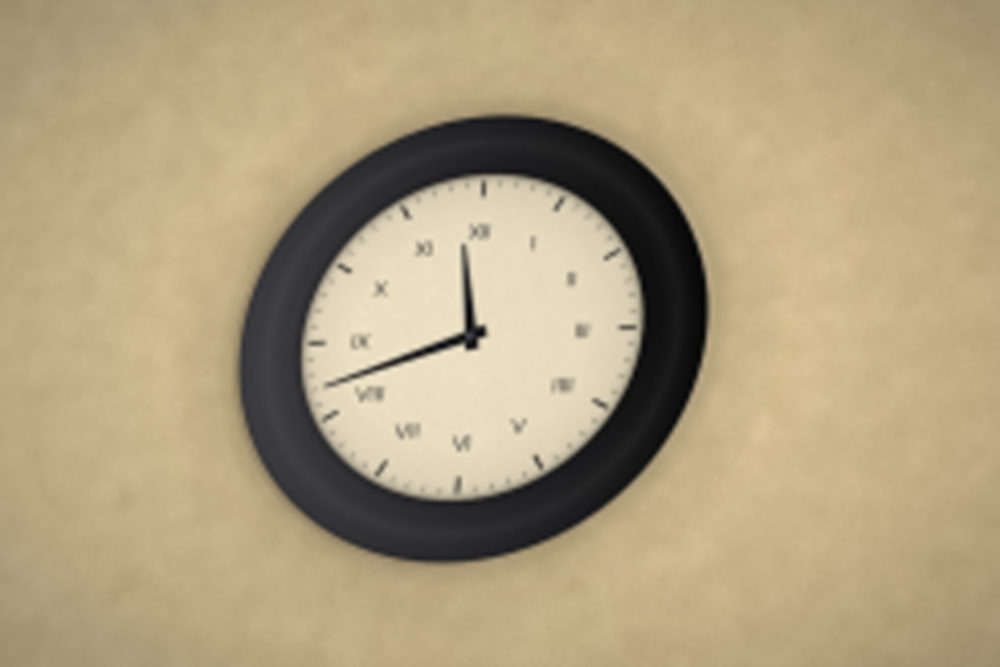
11 h 42 min
